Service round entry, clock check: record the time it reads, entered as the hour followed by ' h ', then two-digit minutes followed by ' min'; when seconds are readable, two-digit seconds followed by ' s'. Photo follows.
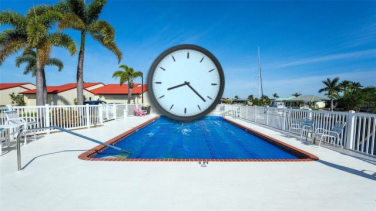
8 h 22 min
